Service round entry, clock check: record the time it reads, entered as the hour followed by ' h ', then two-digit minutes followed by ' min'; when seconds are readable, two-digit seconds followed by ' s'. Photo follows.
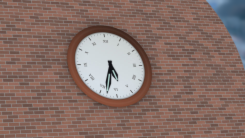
5 h 33 min
